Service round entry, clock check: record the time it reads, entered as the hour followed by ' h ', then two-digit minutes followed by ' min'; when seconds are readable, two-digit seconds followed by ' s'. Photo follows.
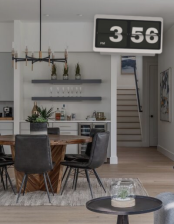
3 h 56 min
